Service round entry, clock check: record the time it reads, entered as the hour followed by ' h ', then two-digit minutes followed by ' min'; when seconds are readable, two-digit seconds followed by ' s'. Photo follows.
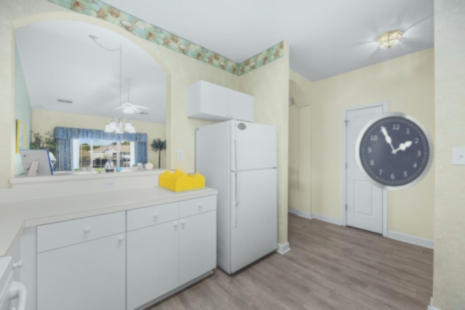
1 h 55 min
